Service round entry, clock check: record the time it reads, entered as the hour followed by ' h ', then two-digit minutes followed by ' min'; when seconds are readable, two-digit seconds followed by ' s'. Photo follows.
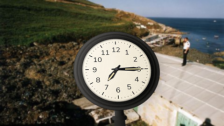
7 h 15 min
